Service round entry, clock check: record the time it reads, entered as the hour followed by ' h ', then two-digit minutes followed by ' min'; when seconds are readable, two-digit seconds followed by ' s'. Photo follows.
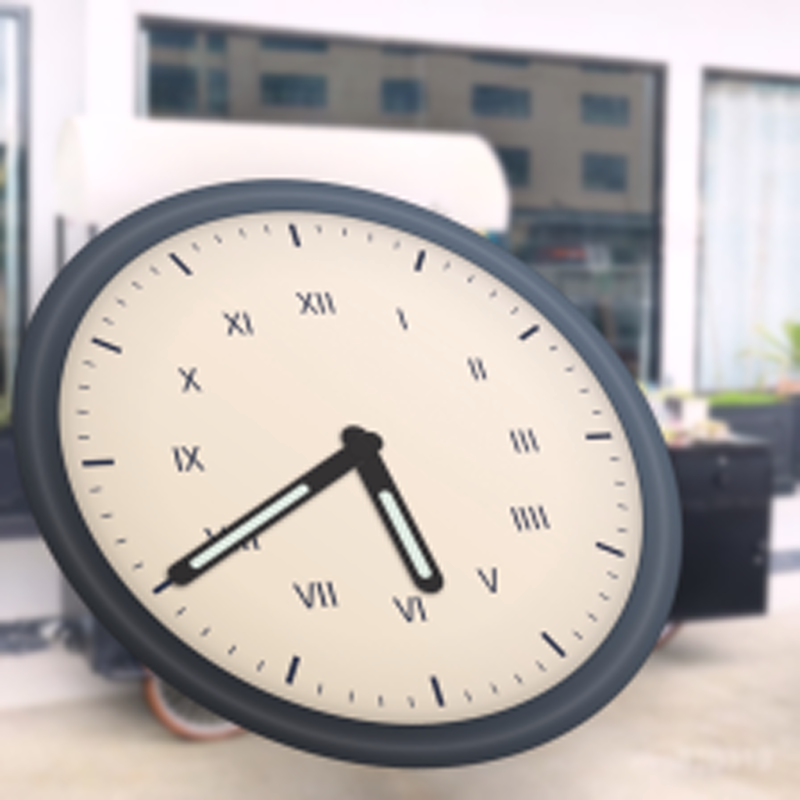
5 h 40 min
